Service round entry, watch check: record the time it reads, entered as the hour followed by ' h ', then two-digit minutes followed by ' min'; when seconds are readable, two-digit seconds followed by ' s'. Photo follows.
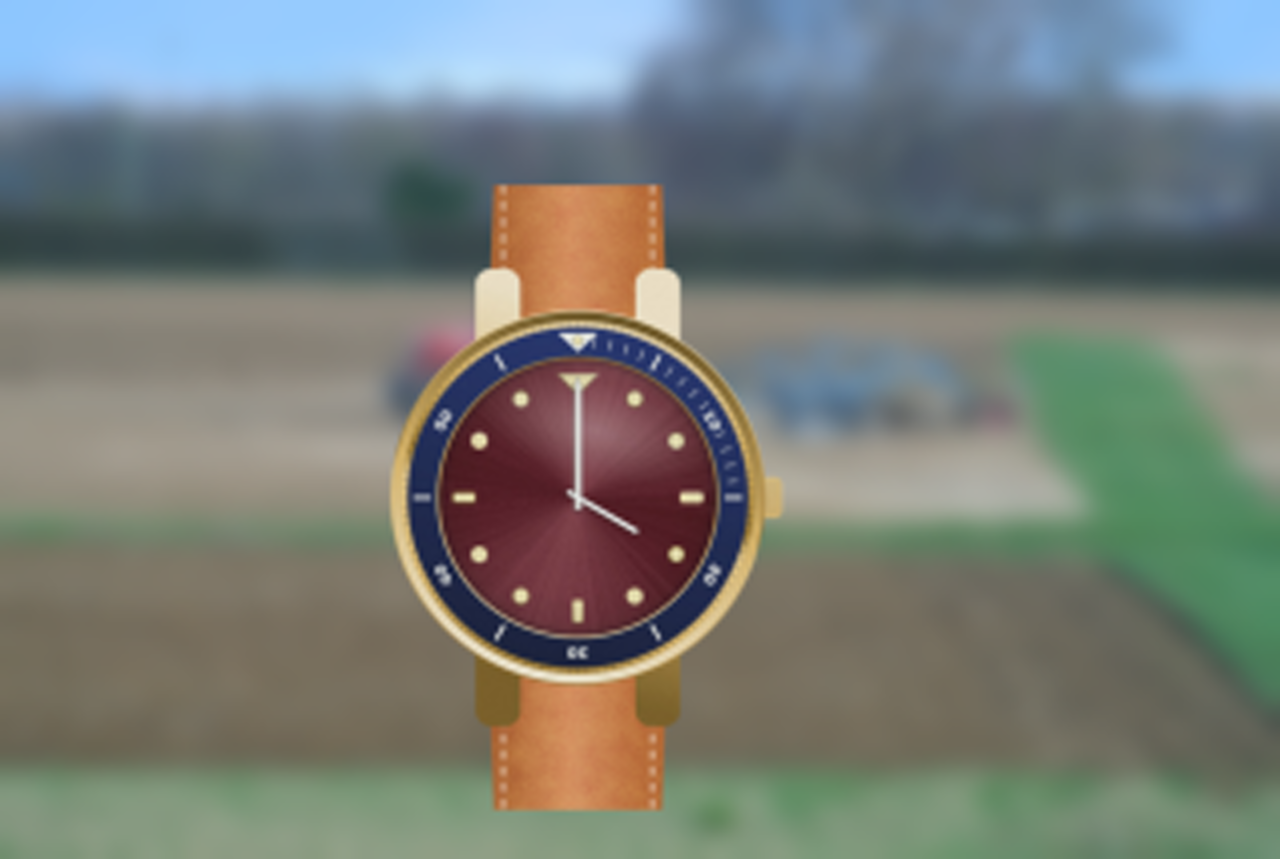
4 h 00 min
